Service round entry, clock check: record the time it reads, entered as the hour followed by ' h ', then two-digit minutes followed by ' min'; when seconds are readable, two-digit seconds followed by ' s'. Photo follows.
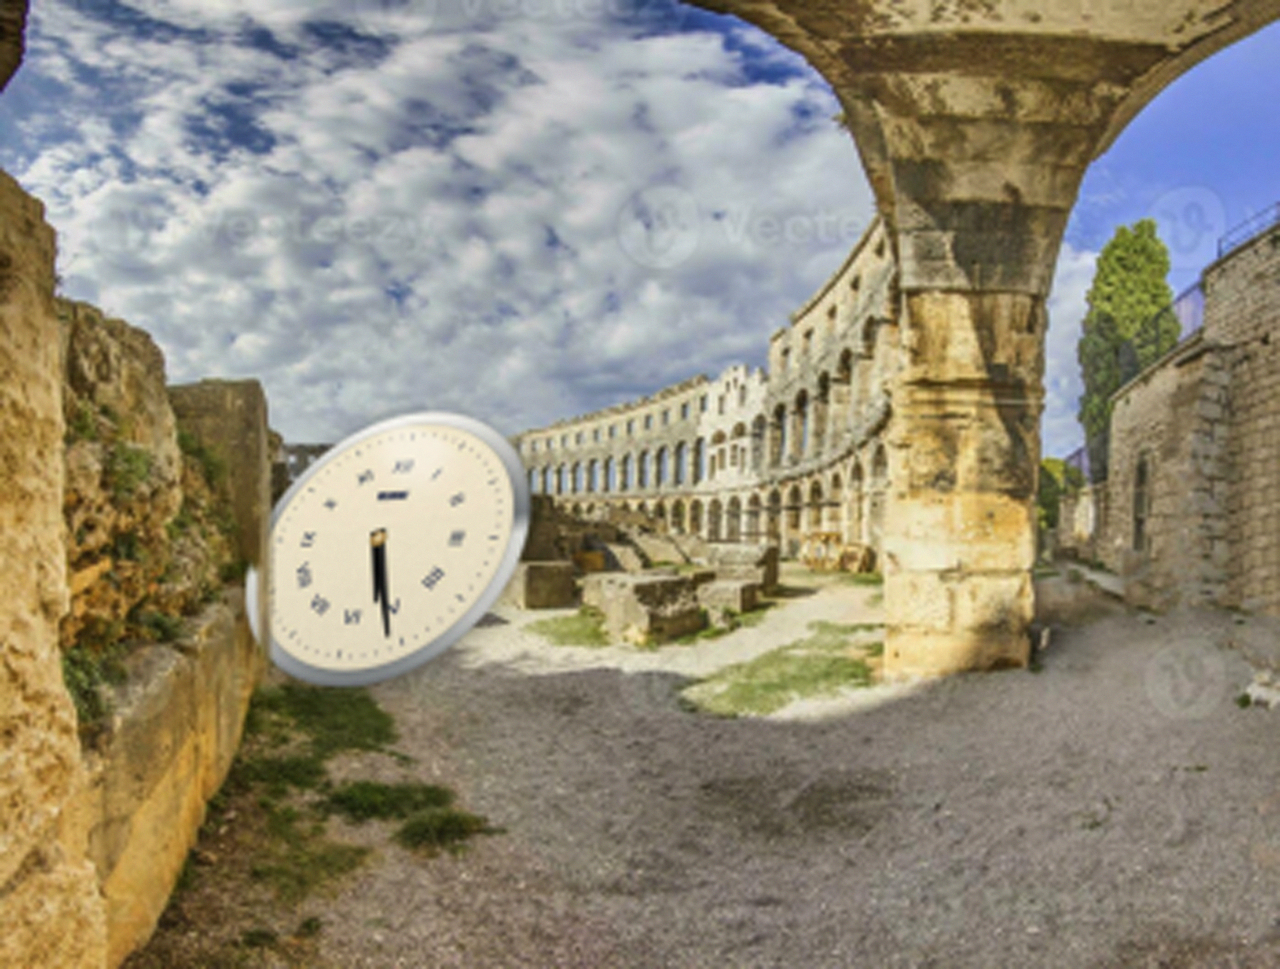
5 h 26 min
